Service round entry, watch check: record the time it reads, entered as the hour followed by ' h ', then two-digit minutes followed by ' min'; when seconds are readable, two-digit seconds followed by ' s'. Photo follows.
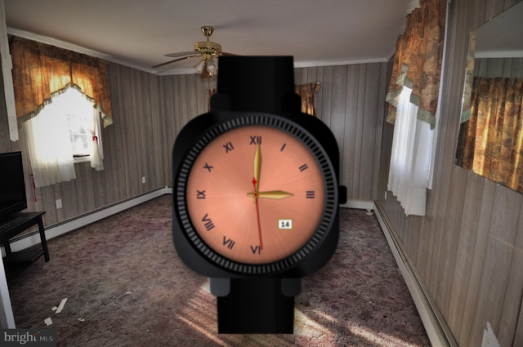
3 h 00 min 29 s
